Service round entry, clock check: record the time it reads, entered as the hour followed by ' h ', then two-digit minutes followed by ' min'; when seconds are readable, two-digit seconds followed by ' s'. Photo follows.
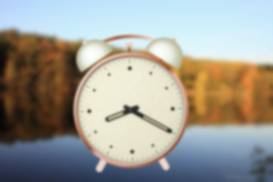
8 h 20 min
